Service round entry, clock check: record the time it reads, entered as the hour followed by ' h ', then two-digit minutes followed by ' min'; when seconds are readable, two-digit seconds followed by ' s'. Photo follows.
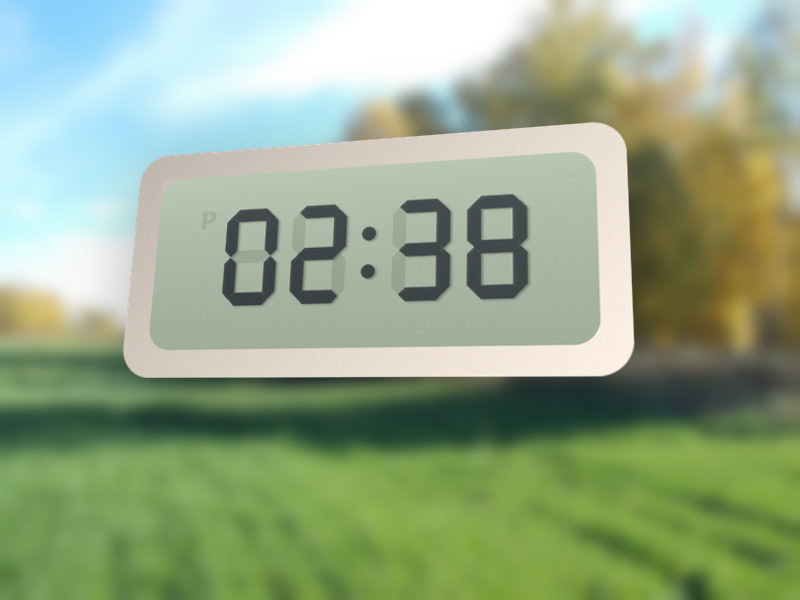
2 h 38 min
